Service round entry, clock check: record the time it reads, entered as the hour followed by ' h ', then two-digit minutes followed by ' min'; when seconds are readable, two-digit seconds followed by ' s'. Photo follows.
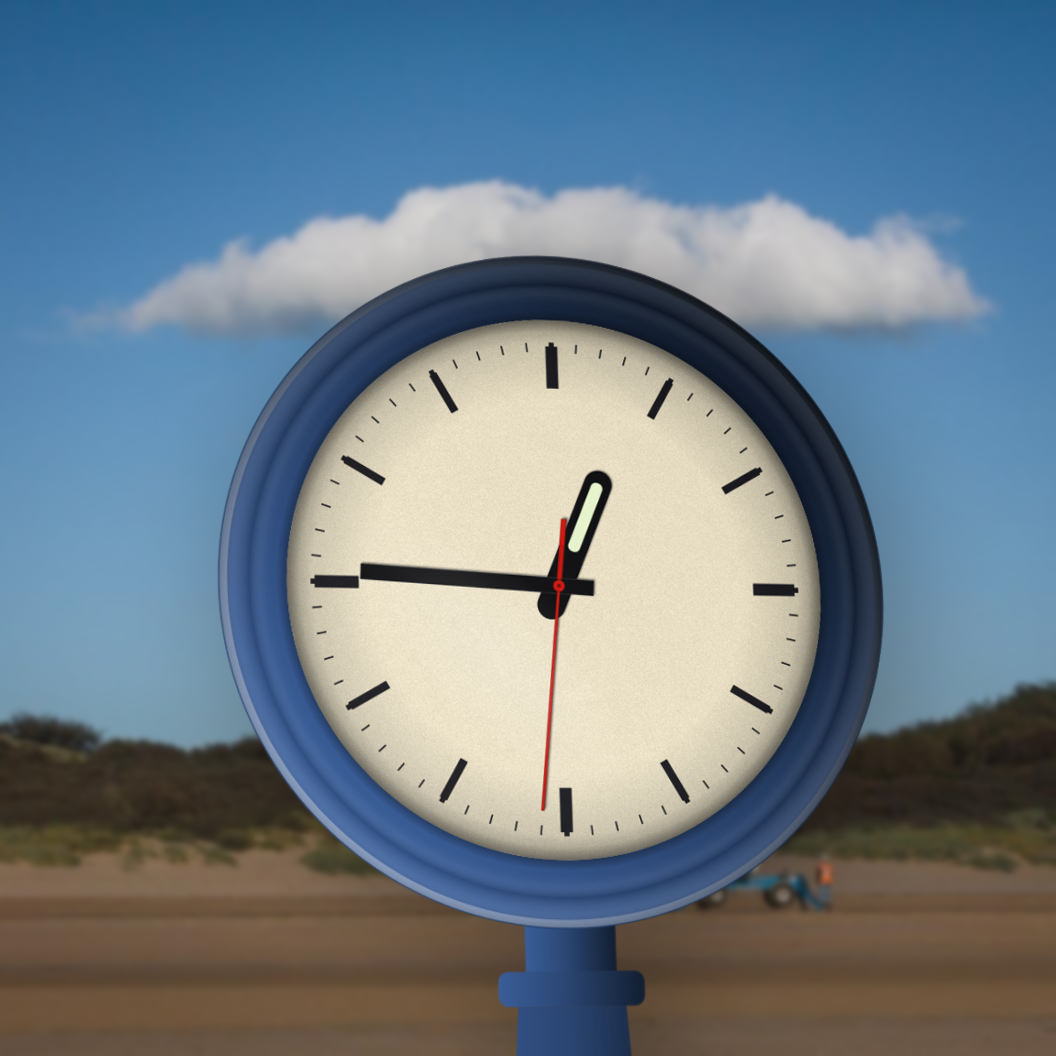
12 h 45 min 31 s
